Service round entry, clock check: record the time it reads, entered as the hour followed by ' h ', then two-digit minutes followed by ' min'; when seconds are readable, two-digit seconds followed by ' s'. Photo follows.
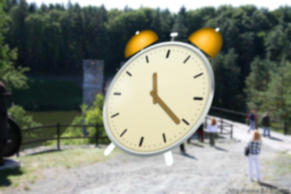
11 h 21 min
